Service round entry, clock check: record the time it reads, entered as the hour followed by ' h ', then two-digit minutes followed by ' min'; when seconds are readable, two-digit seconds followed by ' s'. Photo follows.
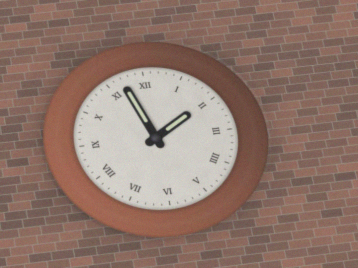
1 h 57 min
